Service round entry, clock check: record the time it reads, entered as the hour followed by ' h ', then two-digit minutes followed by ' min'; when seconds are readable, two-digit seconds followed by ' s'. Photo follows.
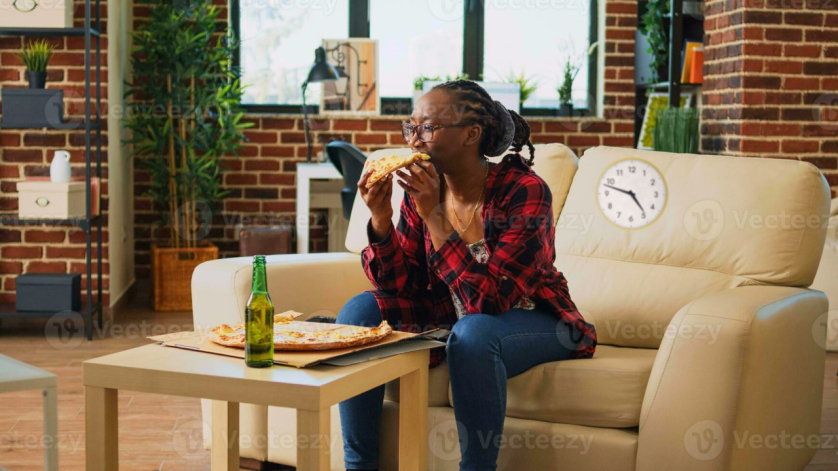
4 h 48 min
